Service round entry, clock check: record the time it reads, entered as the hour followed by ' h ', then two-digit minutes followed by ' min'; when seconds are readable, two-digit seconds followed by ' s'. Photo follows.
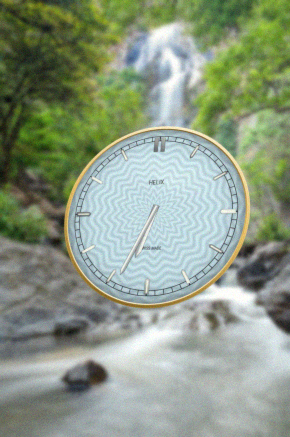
6 h 34 min
